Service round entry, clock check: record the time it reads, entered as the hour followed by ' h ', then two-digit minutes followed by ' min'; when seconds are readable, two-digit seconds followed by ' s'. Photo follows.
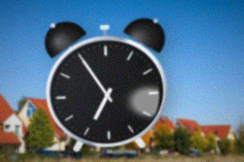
6 h 55 min
